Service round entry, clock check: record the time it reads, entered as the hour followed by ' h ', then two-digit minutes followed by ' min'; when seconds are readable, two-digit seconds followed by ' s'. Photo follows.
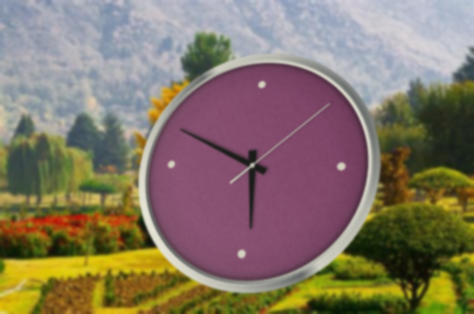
5 h 49 min 08 s
